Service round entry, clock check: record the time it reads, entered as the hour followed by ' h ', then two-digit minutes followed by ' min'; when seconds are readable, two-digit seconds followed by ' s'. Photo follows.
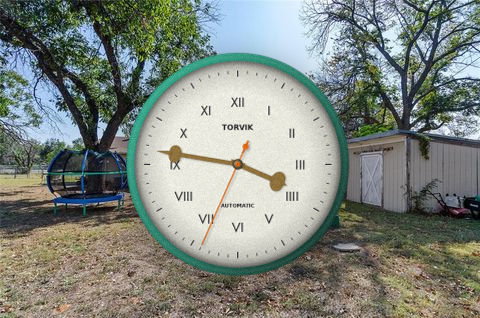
3 h 46 min 34 s
